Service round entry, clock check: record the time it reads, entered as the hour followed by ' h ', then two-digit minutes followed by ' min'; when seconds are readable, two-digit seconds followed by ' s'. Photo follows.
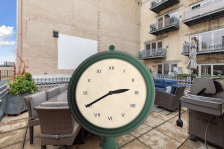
2 h 40 min
